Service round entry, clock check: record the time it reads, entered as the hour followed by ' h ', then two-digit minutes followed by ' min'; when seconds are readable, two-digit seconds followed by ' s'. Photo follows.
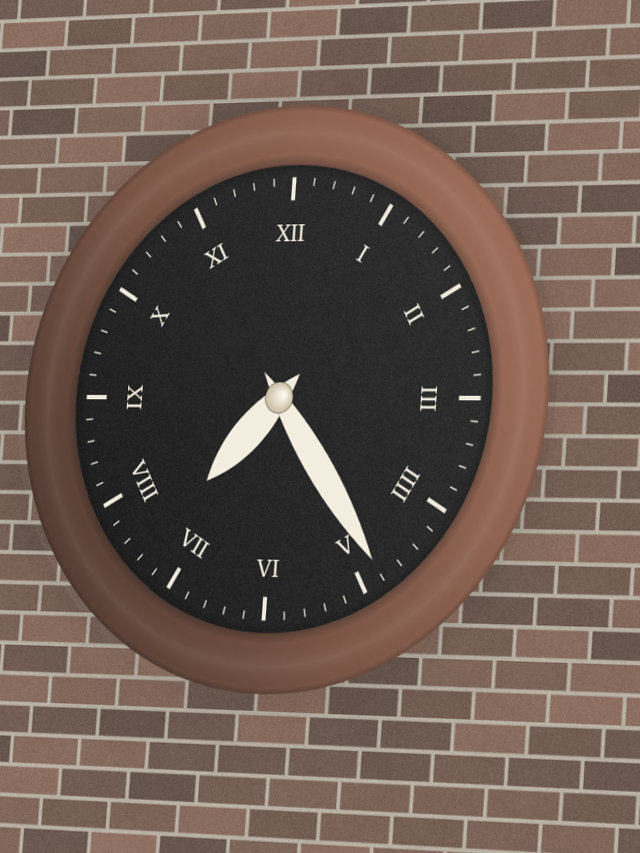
7 h 24 min
